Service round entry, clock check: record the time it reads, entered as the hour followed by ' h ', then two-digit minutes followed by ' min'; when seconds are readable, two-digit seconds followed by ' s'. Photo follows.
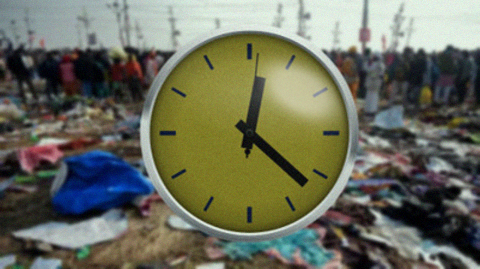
12 h 22 min 01 s
